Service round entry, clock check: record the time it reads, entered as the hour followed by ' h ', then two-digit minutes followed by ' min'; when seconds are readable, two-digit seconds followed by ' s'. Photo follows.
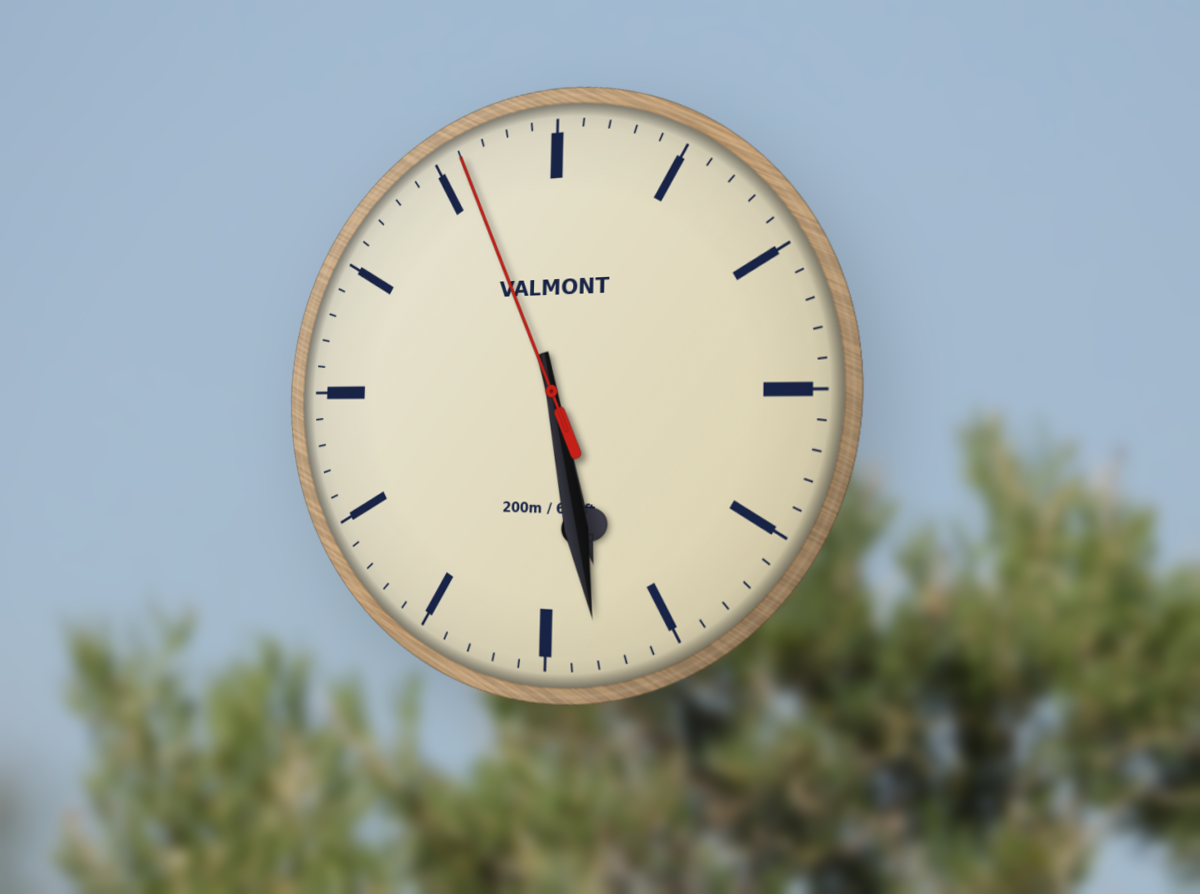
5 h 27 min 56 s
